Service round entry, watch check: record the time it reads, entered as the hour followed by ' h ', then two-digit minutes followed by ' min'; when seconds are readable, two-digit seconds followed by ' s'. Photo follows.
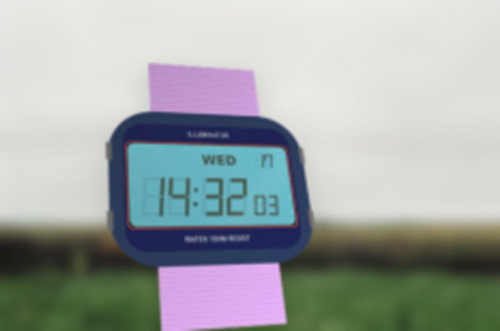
14 h 32 min 03 s
